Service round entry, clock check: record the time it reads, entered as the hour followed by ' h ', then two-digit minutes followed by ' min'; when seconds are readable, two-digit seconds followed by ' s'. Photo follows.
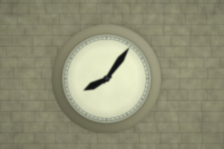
8 h 06 min
